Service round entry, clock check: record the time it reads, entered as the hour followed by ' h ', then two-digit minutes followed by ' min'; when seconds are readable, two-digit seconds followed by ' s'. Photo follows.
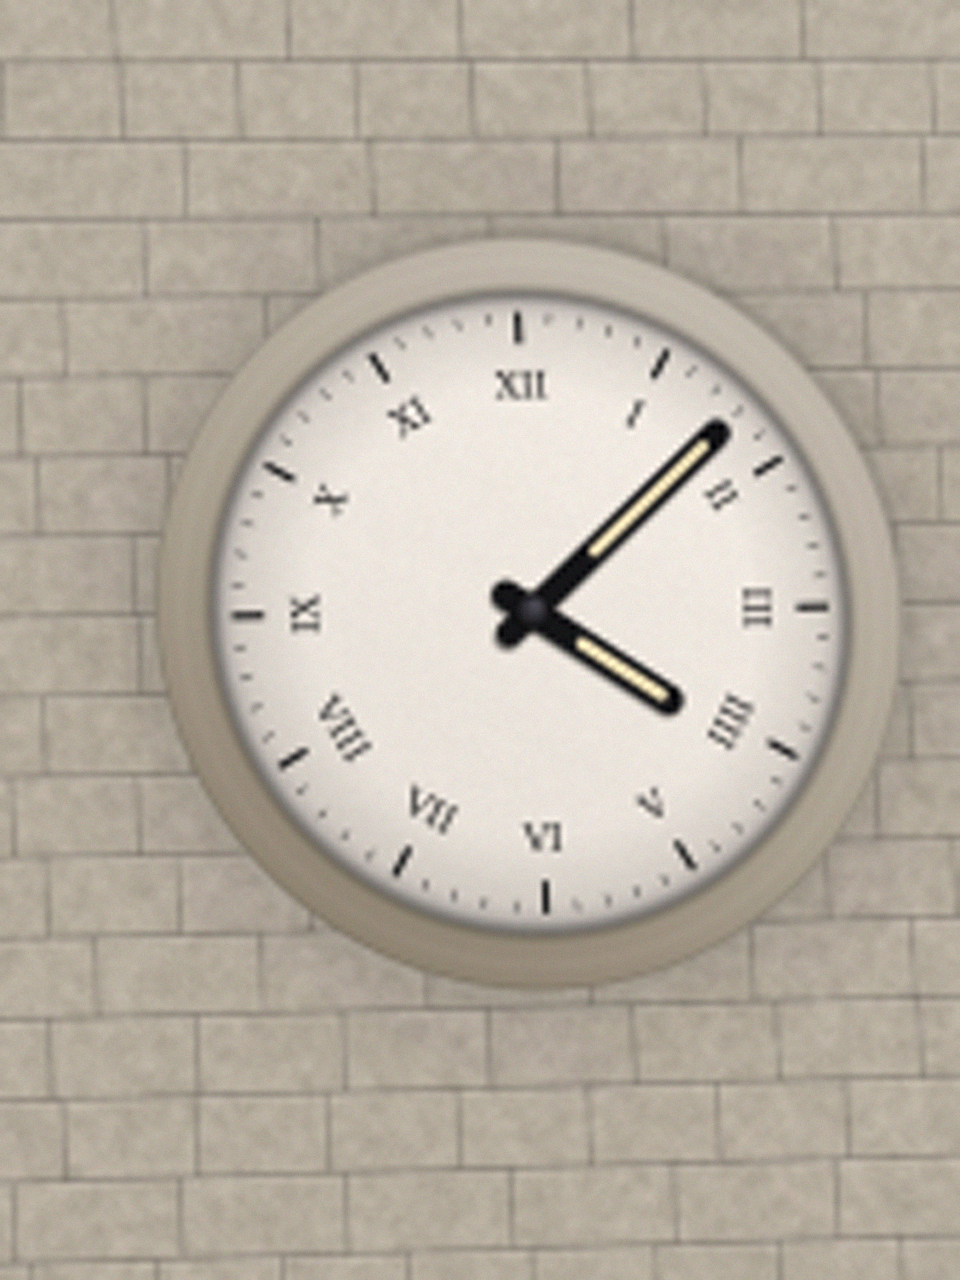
4 h 08 min
